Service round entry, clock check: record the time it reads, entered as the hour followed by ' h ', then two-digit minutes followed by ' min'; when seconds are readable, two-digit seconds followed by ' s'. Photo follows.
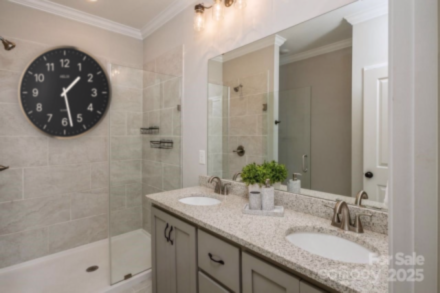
1 h 28 min
